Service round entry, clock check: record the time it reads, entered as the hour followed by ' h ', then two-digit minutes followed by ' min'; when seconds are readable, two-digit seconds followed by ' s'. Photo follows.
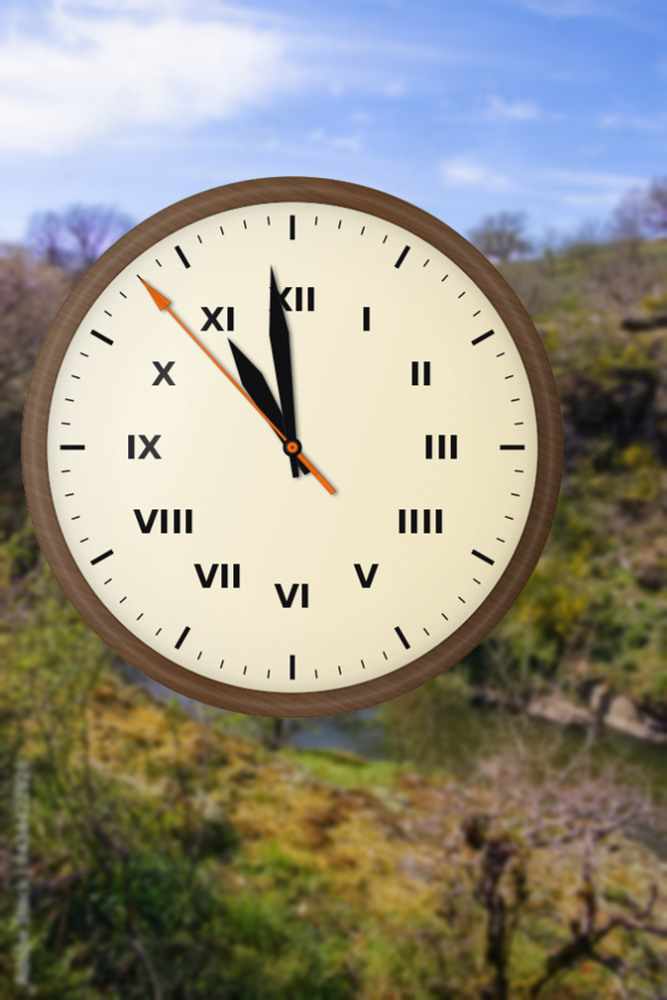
10 h 58 min 53 s
